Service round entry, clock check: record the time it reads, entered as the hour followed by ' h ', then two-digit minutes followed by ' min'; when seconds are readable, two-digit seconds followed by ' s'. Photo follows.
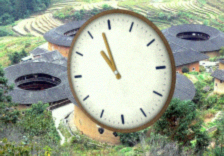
10 h 58 min
